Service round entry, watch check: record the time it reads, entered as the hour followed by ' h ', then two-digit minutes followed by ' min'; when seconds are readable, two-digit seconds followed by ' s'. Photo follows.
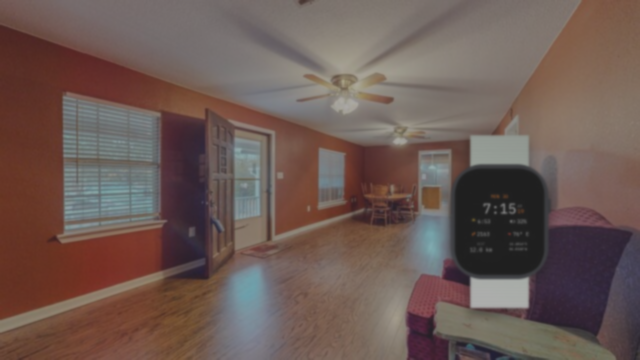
7 h 15 min
